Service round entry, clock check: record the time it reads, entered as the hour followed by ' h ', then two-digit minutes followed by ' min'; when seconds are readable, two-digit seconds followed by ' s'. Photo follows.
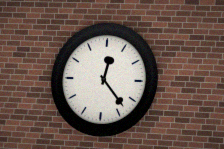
12 h 23 min
